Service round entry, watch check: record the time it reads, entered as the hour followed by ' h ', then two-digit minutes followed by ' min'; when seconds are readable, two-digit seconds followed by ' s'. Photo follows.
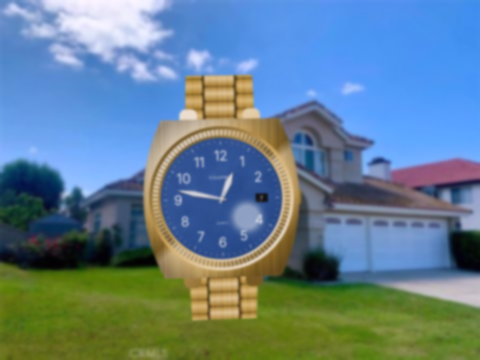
12 h 47 min
